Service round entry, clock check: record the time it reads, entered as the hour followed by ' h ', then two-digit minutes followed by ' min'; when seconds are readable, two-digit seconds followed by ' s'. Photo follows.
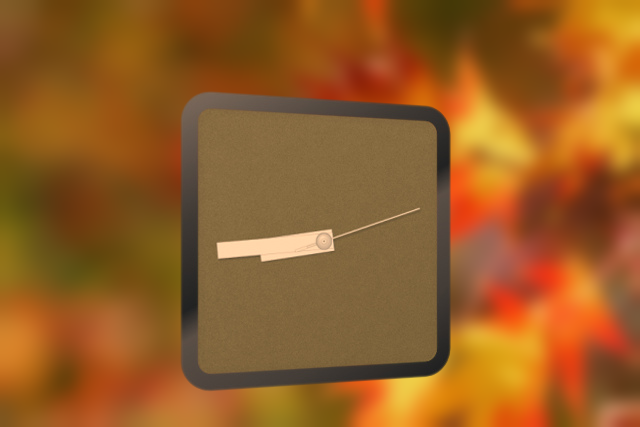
8 h 44 min 12 s
